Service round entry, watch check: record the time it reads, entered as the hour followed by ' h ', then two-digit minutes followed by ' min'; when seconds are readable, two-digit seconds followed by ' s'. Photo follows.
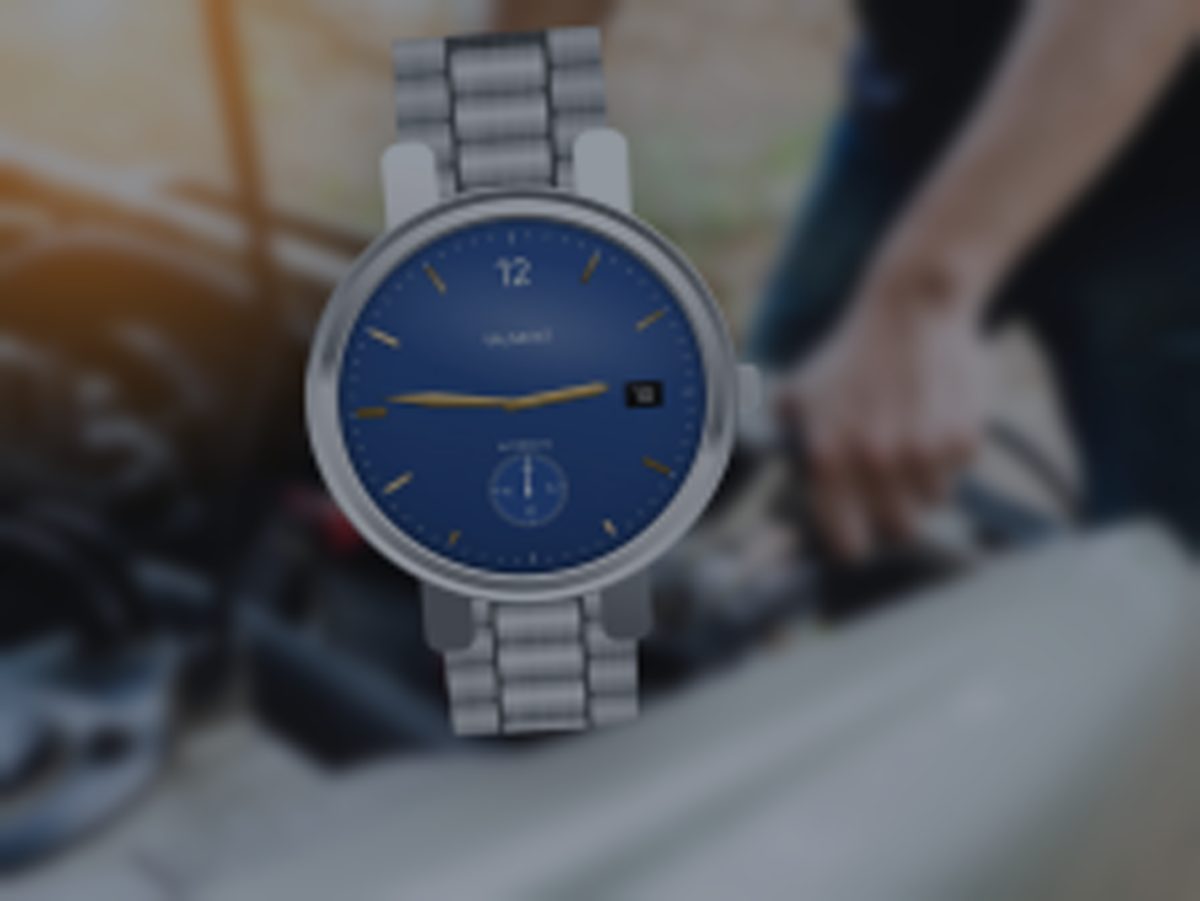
2 h 46 min
